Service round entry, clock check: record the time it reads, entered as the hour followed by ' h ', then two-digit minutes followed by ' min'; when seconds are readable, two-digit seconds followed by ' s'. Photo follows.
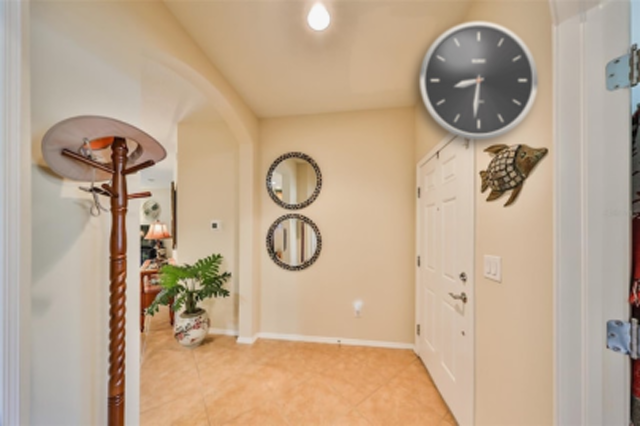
8 h 31 min
